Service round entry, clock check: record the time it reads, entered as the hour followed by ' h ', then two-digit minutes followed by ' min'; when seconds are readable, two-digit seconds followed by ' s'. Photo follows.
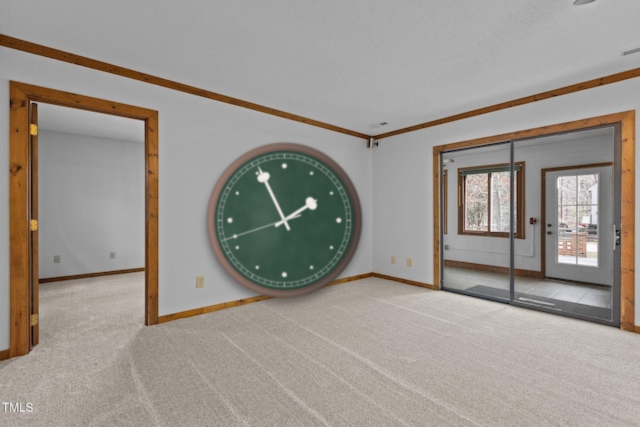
1 h 55 min 42 s
